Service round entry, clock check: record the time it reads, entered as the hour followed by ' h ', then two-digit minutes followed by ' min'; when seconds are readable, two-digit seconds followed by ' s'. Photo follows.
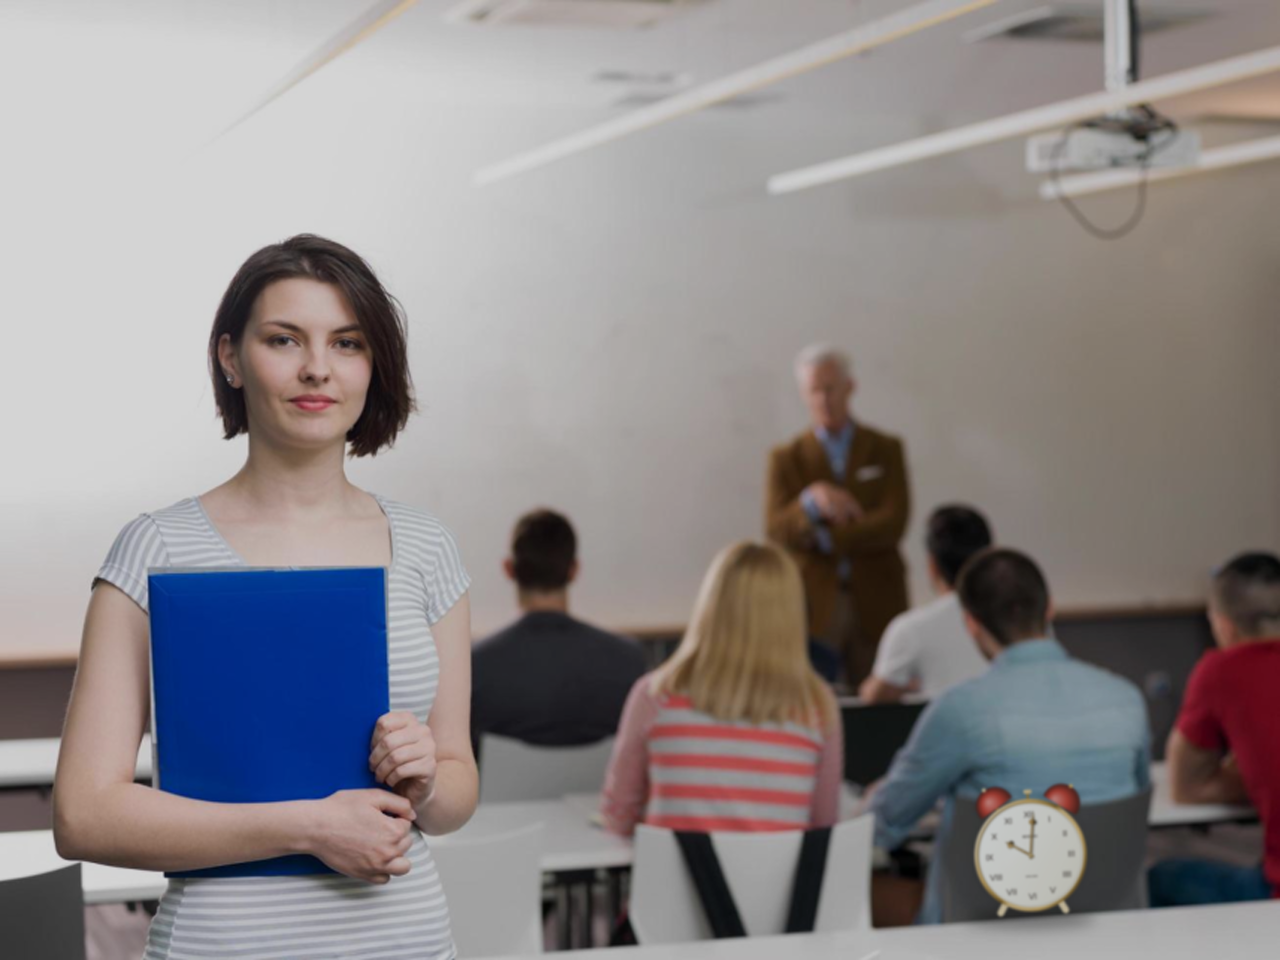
10 h 01 min
